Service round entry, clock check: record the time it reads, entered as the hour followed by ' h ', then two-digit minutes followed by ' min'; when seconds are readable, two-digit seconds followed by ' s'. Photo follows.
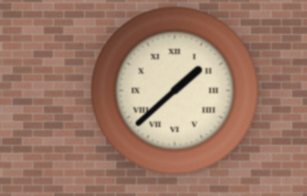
1 h 38 min
